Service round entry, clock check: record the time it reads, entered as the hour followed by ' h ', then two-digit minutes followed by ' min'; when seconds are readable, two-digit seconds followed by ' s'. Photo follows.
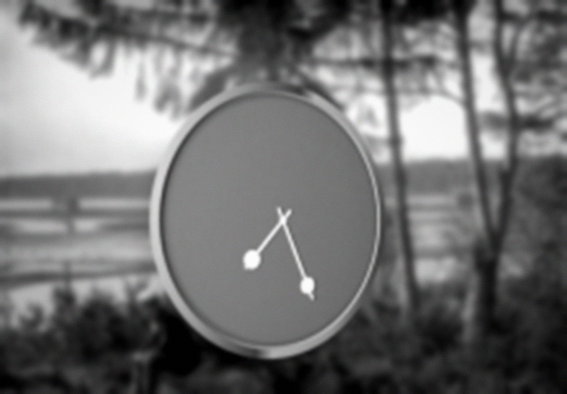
7 h 26 min
